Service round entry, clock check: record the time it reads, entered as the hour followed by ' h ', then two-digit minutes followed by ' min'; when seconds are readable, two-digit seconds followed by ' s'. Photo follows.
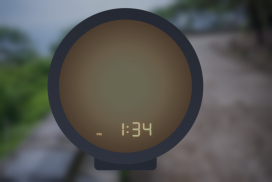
1 h 34 min
